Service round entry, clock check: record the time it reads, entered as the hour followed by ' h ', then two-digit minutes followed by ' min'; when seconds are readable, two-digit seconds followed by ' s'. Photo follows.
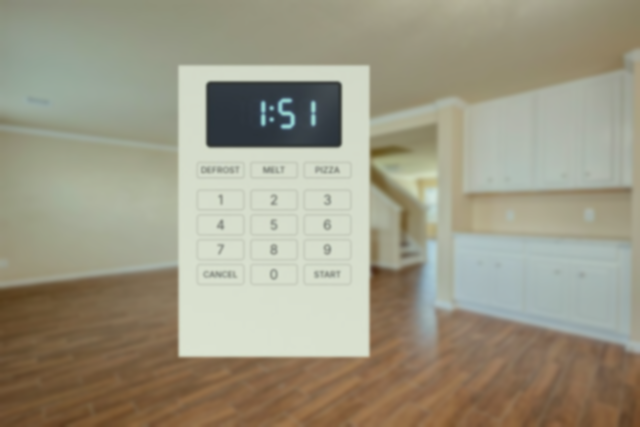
1 h 51 min
